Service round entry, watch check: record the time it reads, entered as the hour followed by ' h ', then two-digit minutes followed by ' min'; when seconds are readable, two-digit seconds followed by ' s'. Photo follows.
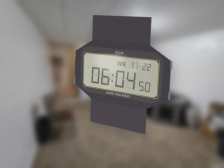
6 h 04 min 50 s
